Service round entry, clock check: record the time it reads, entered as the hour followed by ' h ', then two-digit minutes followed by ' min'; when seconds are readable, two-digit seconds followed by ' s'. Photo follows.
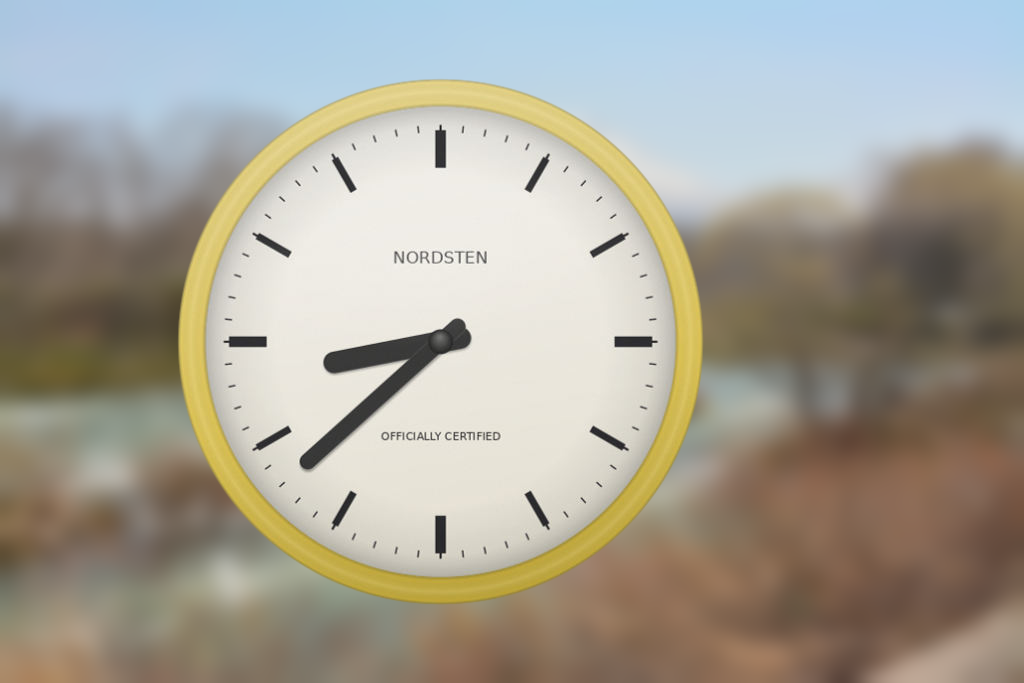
8 h 38 min
